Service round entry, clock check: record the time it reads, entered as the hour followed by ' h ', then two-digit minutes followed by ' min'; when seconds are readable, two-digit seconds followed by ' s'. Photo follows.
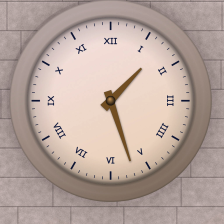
1 h 27 min
